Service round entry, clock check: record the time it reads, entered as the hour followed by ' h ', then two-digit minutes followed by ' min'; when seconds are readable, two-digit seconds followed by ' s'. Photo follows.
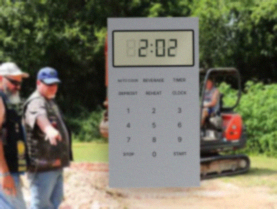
2 h 02 min
